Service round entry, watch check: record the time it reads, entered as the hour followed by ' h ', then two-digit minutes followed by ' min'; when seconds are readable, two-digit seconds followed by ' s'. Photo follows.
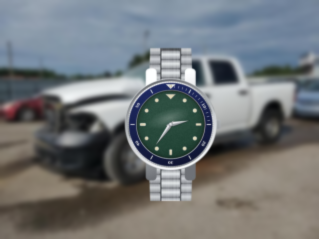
2 h 36 min
